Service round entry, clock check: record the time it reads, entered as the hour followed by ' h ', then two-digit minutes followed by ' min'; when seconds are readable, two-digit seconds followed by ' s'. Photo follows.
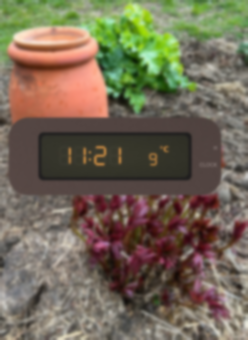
11 h 21 min
